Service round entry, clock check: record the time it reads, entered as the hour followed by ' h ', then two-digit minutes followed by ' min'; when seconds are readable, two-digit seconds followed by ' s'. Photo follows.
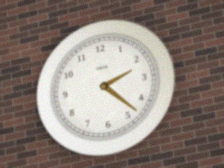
2 h 23 min
